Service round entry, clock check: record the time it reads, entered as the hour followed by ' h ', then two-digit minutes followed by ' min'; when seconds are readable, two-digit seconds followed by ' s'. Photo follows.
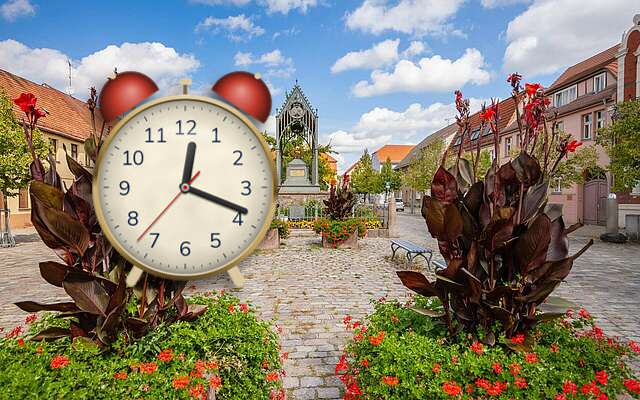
12 h 18 min 37 s
